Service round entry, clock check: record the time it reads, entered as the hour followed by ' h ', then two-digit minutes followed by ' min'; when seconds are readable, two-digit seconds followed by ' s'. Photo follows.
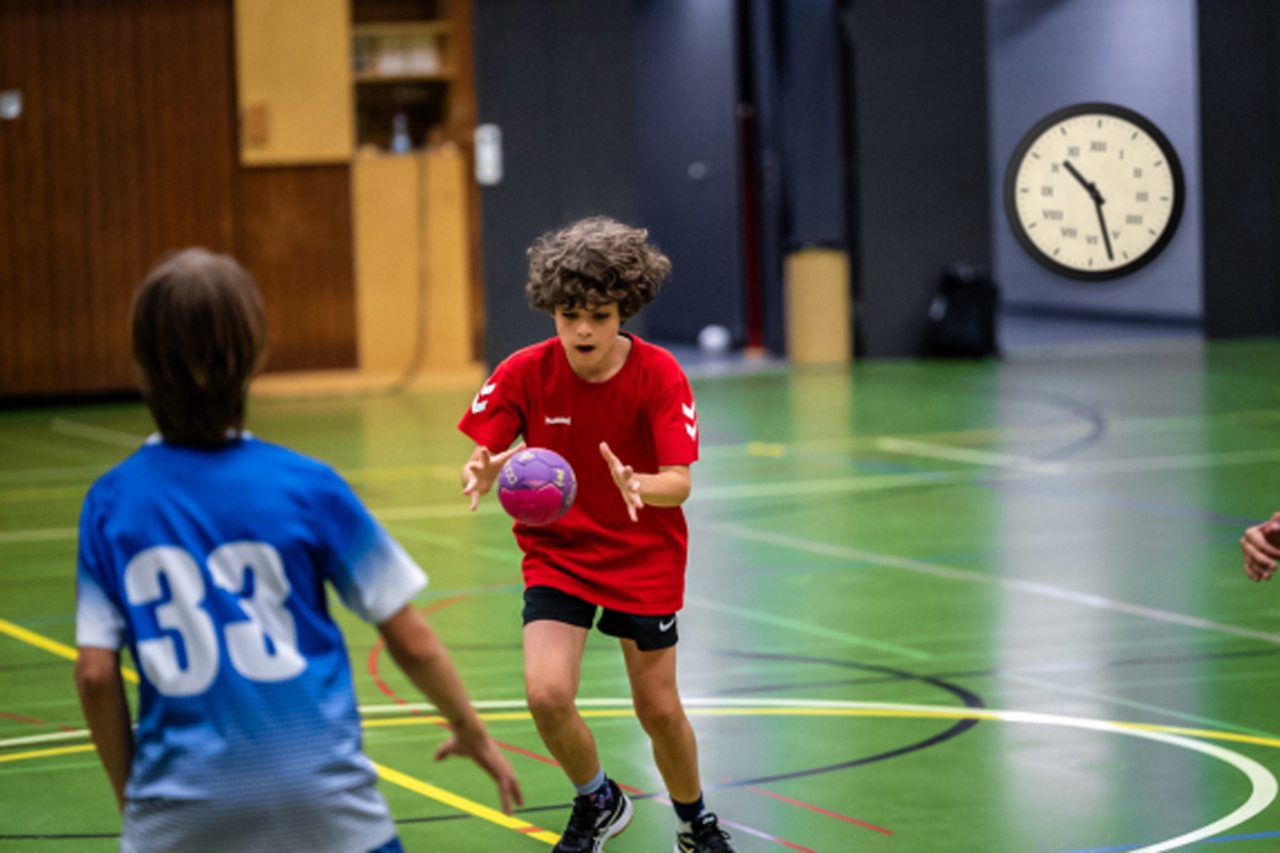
10 h 27 min
